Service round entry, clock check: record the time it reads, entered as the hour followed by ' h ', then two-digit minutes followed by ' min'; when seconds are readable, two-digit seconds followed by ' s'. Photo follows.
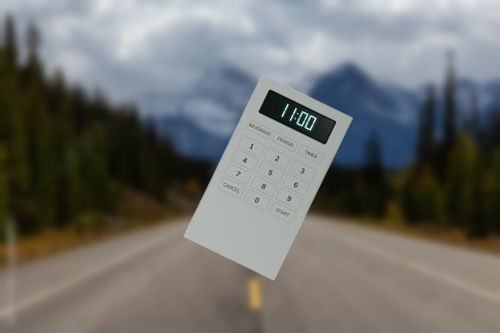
11 h 00 min
